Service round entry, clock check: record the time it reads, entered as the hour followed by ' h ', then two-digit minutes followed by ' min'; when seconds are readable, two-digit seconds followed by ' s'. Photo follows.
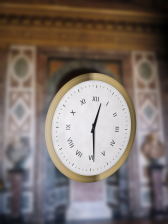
12 h 29 min
